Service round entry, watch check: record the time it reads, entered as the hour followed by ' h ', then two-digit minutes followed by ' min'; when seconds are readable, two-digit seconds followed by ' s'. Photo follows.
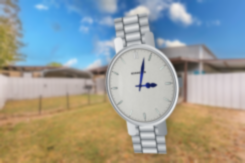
3 h 03 min
